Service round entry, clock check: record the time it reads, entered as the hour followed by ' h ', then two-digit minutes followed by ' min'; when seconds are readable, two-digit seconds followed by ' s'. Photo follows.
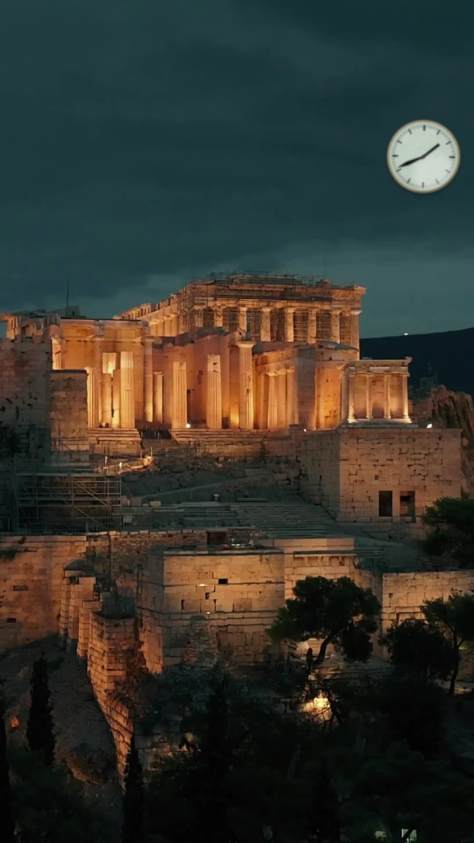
1 h 41 min
